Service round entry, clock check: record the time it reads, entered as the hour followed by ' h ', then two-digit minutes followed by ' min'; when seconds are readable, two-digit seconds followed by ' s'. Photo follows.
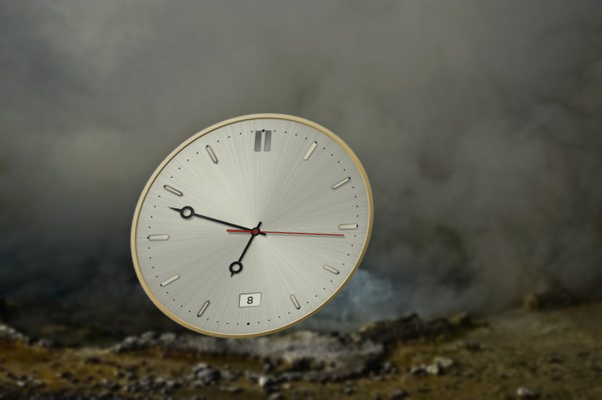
6 h 48 min 16 s
